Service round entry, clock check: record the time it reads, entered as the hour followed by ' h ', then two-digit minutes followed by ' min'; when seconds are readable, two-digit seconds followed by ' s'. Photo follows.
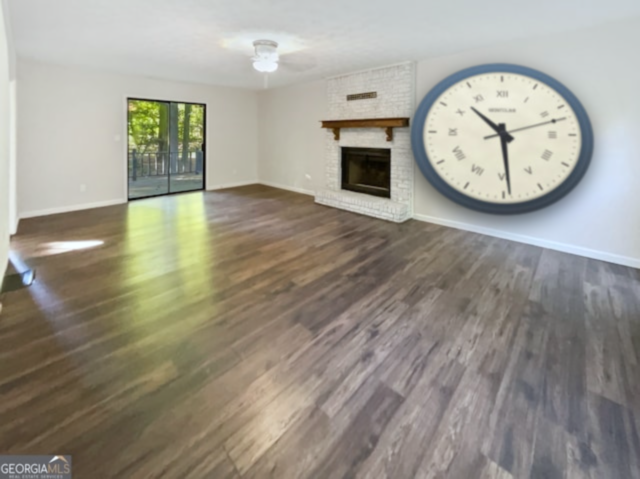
10 h 29 min 12 s
